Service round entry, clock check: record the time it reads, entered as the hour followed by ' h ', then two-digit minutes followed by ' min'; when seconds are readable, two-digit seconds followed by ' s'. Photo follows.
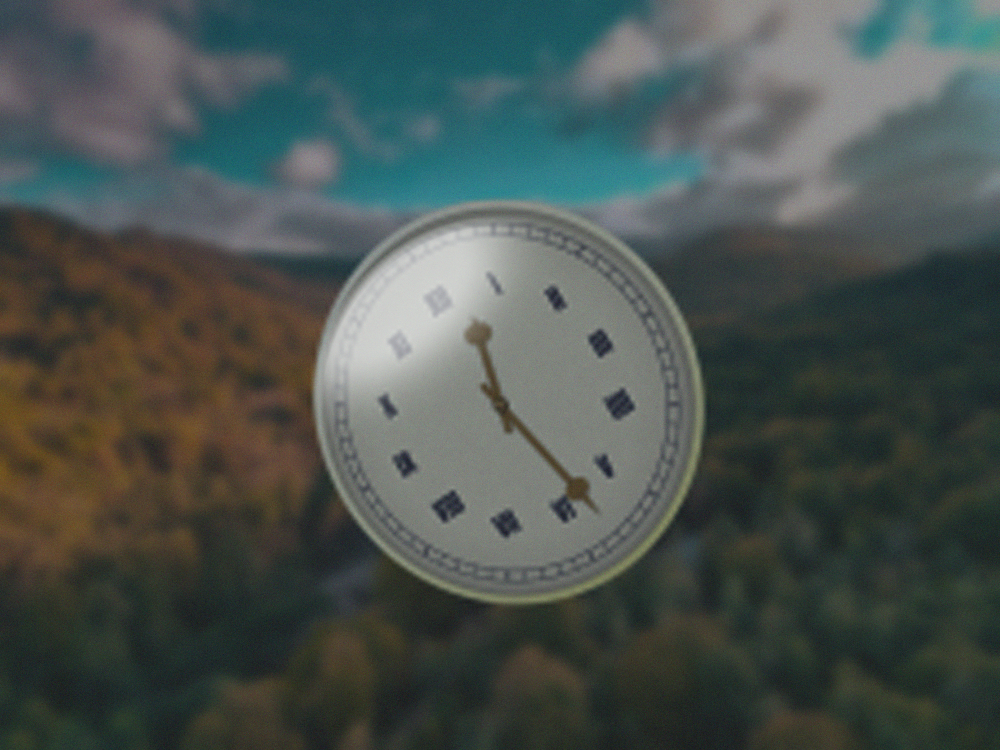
12 h 28 min
